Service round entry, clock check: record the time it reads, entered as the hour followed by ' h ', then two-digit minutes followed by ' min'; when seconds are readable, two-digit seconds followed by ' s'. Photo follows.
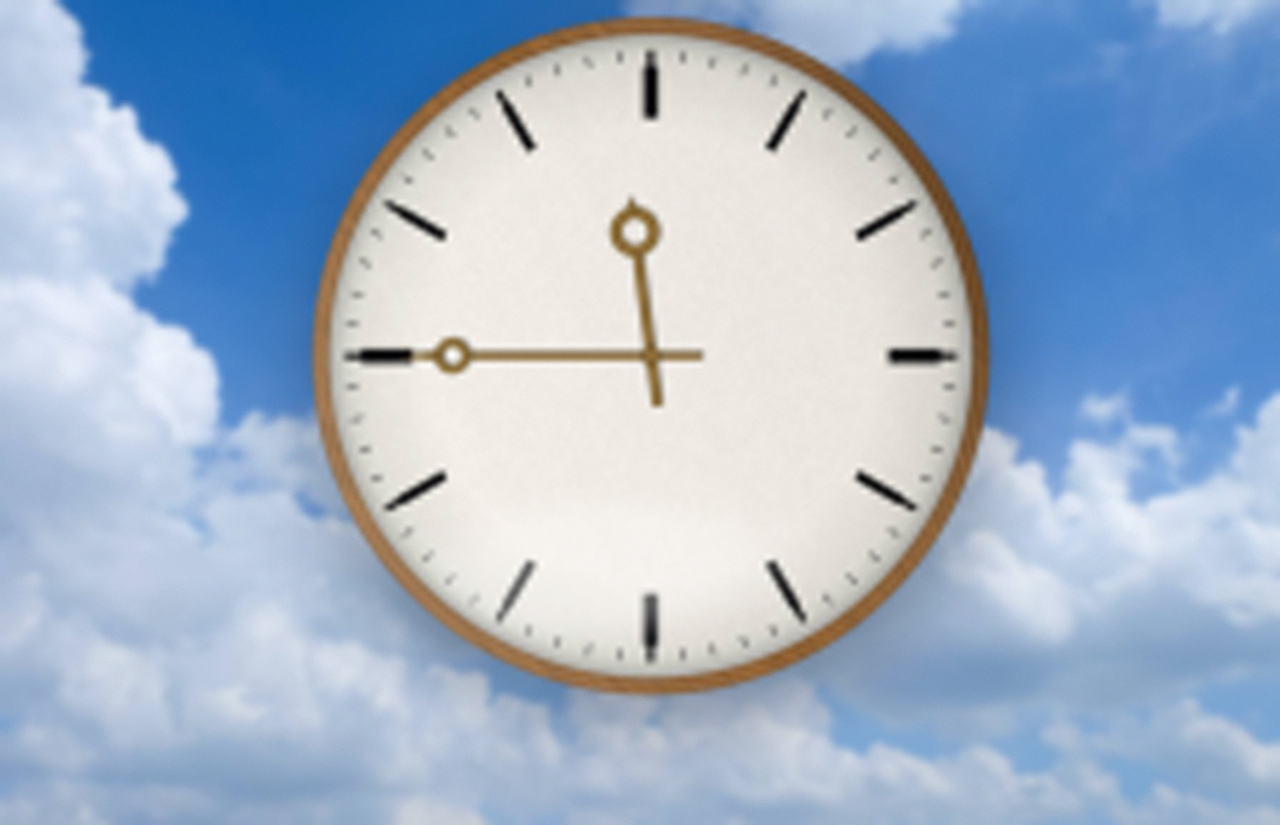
11 h 45 min
